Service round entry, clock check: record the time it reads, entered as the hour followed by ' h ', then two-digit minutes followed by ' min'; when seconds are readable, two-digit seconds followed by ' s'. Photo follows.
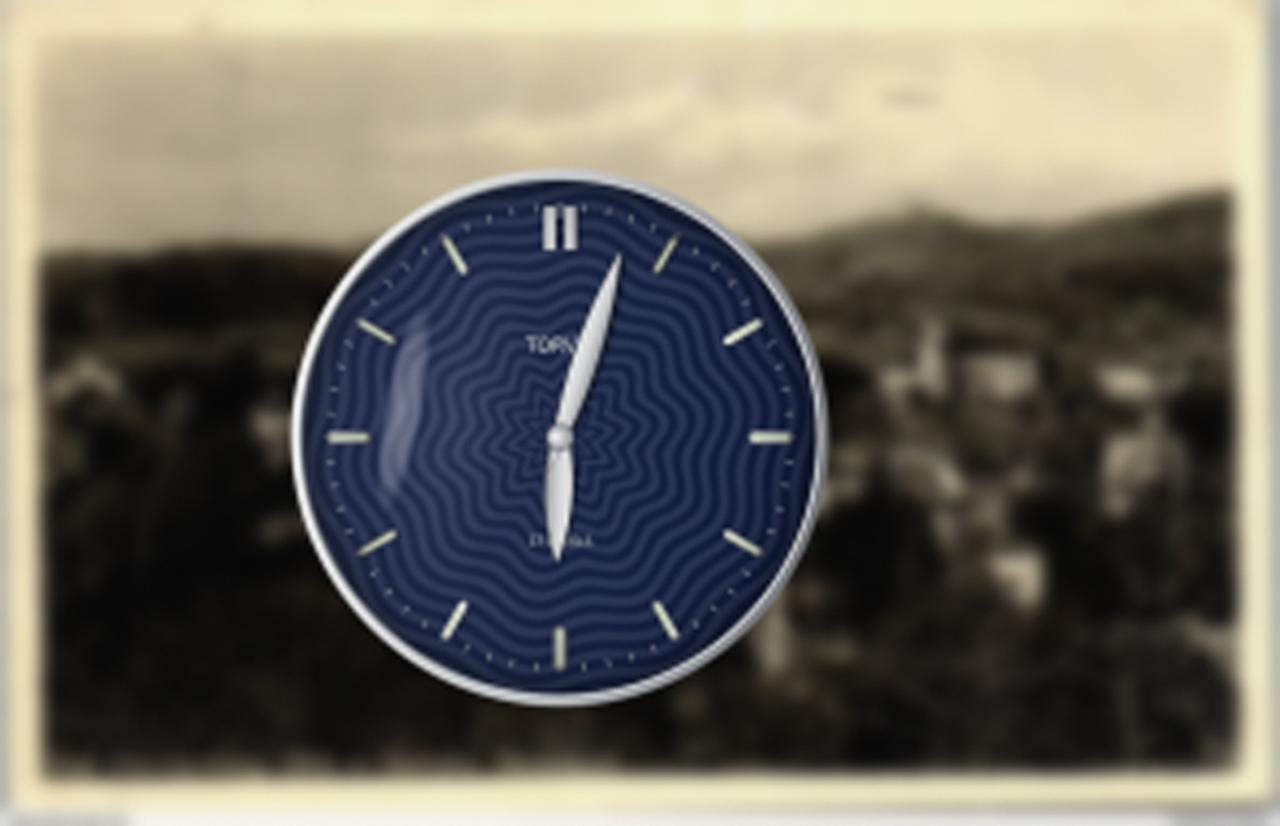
6 h 03 min
